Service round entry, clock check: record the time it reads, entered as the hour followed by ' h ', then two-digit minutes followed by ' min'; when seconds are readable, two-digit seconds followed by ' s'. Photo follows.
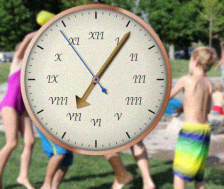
7 h 05 min 54 s
